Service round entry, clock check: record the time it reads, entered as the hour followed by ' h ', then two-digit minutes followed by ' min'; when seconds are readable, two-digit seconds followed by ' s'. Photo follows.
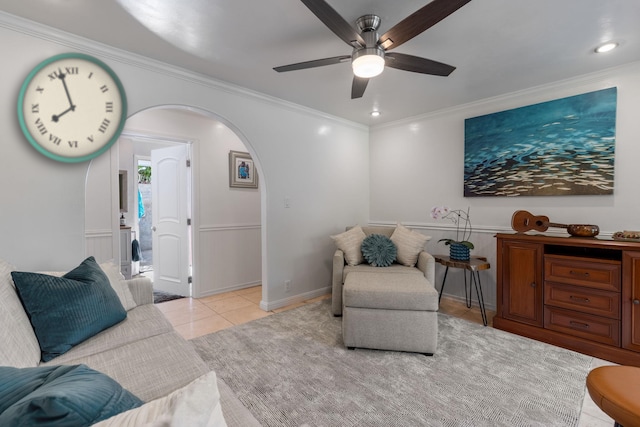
7 h 57 min
